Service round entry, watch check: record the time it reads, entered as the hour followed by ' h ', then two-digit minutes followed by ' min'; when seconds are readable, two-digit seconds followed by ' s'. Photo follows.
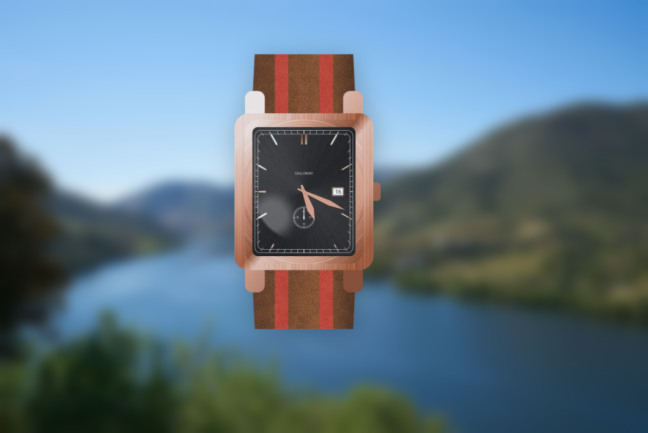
5 h 19 min
